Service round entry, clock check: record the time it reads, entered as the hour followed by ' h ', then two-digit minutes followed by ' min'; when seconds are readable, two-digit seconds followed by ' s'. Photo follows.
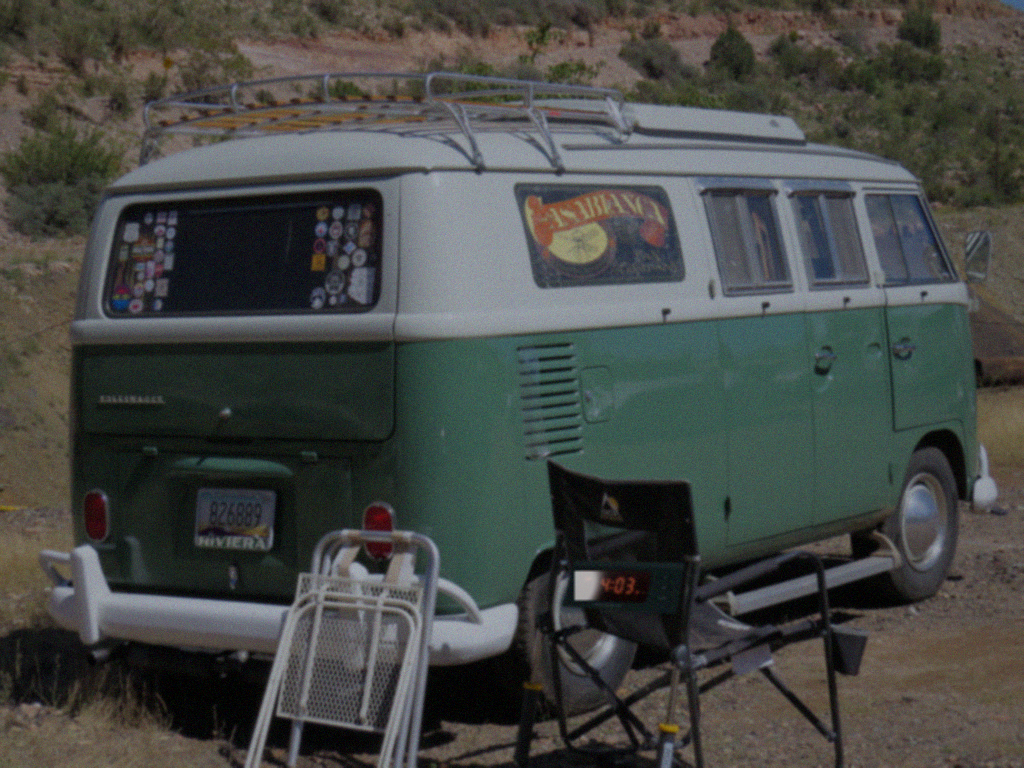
4 h 03 min
